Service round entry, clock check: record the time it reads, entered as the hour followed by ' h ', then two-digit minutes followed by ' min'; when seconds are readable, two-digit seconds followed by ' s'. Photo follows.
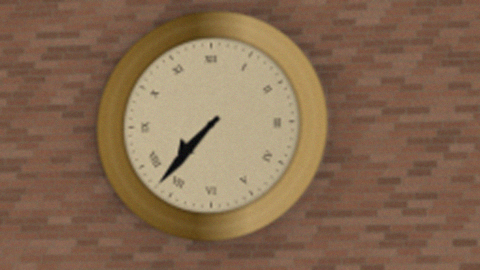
7 h 37 min
